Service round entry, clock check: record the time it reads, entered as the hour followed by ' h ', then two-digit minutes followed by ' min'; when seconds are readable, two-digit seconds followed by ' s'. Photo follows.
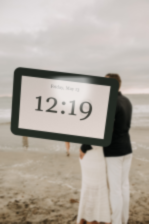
12 h 19 min
